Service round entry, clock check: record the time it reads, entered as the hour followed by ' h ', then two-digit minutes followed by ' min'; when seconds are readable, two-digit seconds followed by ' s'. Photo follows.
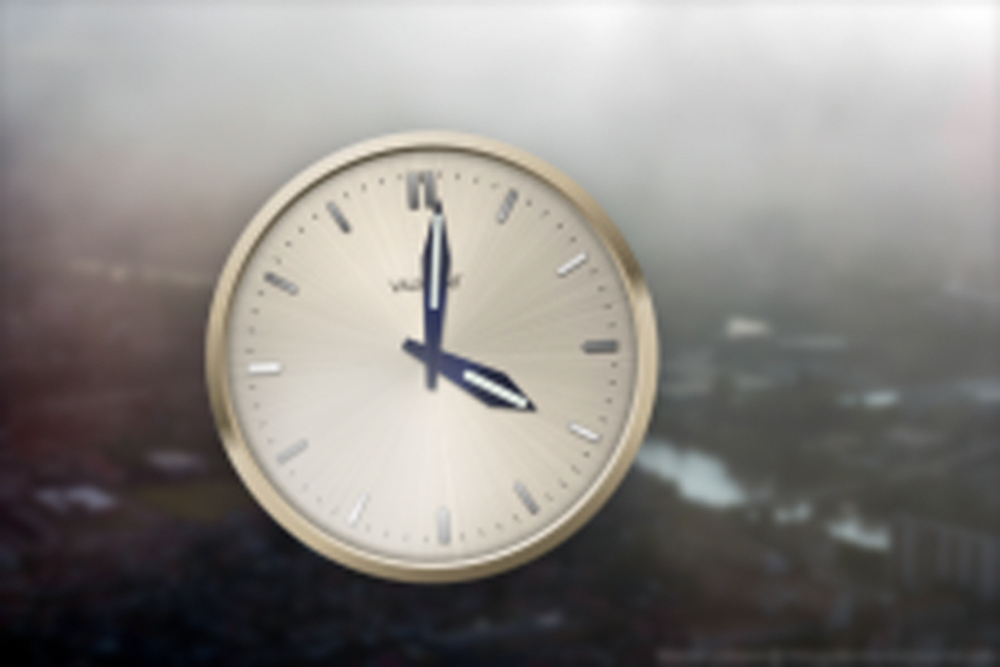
4 h 01 min
